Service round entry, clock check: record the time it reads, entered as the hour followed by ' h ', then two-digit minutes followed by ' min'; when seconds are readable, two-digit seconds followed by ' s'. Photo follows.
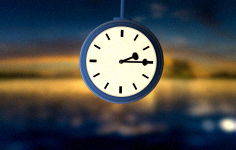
2 h 15 min
